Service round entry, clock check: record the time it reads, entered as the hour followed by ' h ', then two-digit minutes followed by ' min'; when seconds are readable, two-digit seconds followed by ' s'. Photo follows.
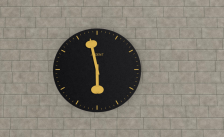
5 h 58 min
